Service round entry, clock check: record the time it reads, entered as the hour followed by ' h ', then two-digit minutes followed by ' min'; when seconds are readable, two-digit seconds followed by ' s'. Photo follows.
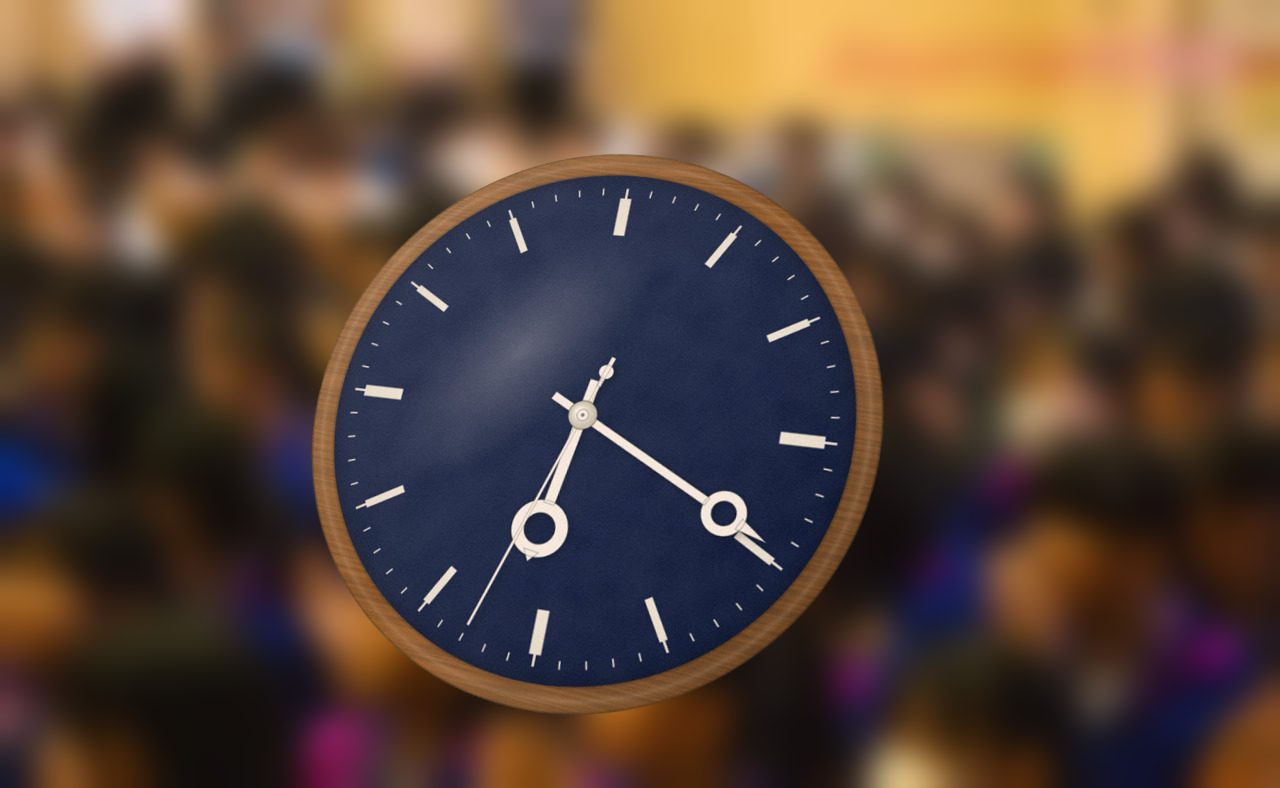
6 h 19 min 33 s
